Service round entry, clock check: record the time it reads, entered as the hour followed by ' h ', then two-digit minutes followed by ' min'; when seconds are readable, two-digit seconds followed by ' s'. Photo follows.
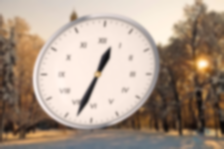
12 h 33 min
